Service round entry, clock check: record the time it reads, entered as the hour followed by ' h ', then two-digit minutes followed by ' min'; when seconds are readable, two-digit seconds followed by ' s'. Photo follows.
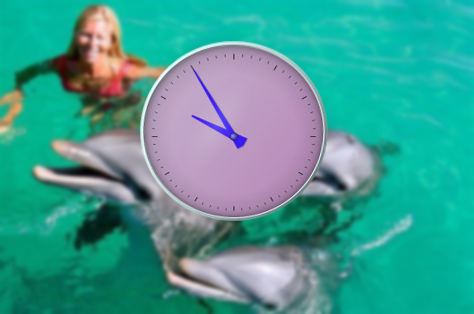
9 h 55 min
